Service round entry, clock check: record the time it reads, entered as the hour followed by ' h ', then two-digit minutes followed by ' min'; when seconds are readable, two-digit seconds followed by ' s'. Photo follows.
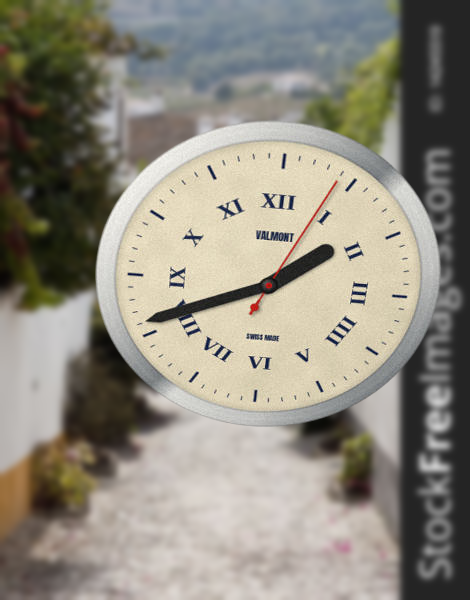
1 h 41 min 04 s
